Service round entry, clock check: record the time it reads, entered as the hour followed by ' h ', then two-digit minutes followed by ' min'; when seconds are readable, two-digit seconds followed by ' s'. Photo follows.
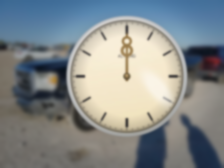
12 h 00 min
